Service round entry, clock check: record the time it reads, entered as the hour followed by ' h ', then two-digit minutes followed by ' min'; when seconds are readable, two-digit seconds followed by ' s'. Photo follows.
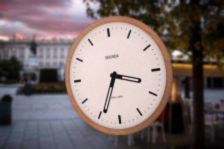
3 h 34 min
